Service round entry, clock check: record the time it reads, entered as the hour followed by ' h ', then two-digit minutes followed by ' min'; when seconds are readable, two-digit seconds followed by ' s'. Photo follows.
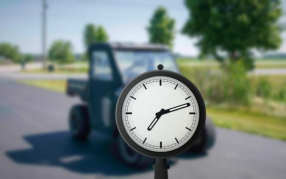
7 h 12 min
